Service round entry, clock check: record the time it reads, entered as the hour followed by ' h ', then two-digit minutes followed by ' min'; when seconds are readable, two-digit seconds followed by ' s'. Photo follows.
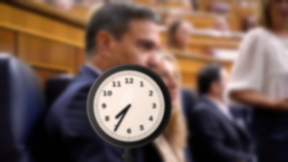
7 h 35 min
